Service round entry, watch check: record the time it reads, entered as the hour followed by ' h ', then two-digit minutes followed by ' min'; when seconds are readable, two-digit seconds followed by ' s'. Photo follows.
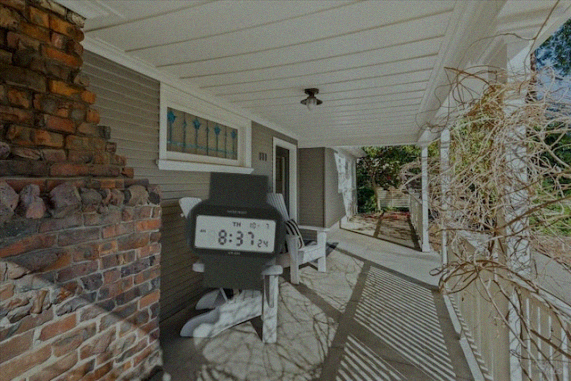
8 h 37 min 24 s
